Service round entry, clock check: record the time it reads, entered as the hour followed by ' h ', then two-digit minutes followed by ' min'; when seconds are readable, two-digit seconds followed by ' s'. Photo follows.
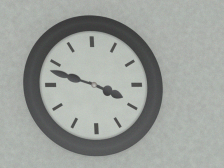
3 h 48 min
